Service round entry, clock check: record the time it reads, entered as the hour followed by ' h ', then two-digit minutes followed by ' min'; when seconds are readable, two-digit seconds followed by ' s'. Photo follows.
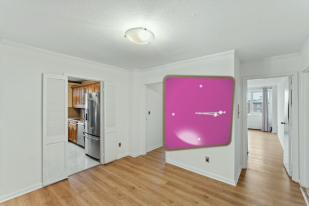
3 h 15 min
